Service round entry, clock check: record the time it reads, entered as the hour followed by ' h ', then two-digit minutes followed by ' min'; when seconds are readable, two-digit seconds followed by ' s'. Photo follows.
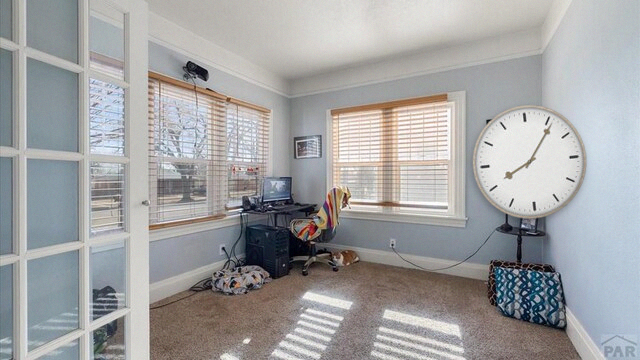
8 h 06 min
